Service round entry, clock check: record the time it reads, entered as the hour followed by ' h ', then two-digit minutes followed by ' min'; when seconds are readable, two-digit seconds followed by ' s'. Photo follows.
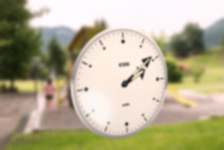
2 h 09 min
